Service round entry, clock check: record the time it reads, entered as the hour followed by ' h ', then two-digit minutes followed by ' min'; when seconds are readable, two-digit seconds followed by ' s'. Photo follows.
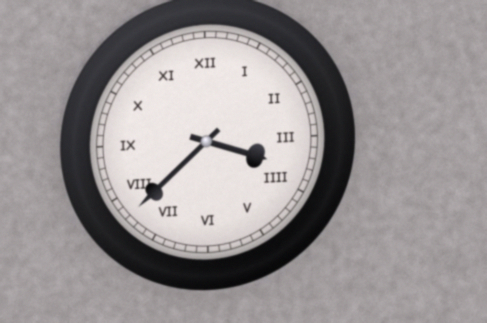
3 h 38 min
